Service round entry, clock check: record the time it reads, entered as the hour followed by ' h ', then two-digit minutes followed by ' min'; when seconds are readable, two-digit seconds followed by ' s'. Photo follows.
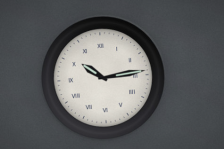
10 h 14 min
